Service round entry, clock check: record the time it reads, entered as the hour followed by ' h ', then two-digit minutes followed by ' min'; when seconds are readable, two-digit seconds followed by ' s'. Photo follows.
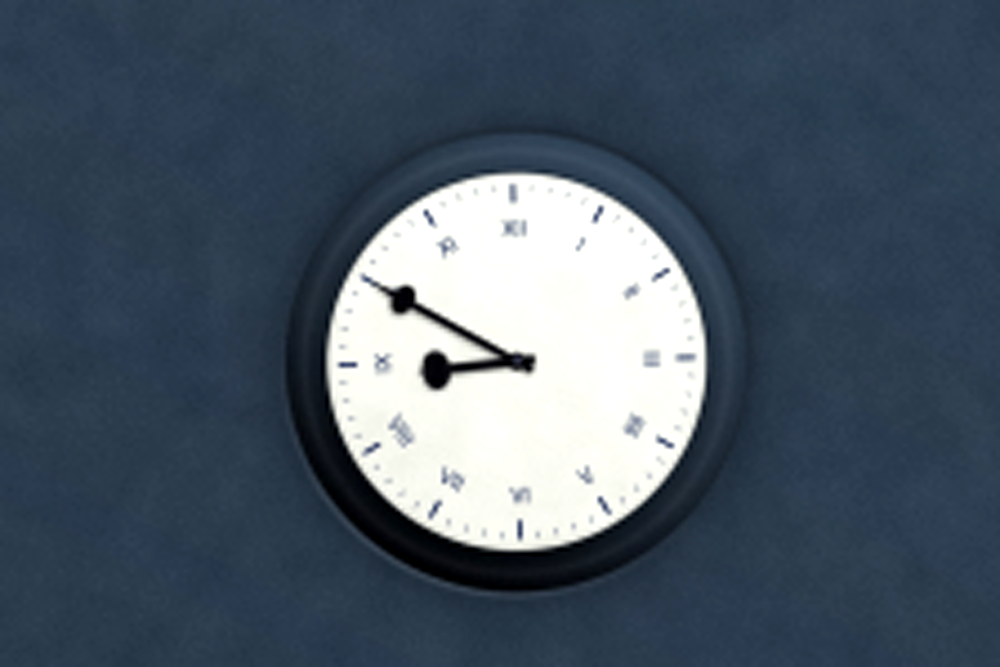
8 h 50 min
